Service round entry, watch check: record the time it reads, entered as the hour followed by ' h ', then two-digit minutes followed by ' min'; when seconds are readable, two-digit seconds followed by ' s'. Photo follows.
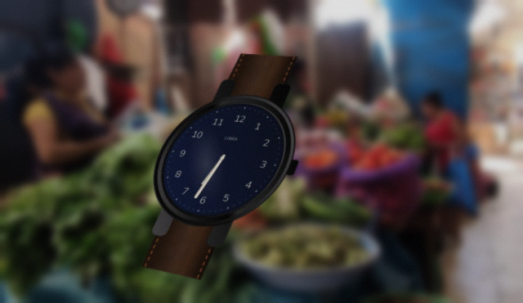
6 h 32 min
